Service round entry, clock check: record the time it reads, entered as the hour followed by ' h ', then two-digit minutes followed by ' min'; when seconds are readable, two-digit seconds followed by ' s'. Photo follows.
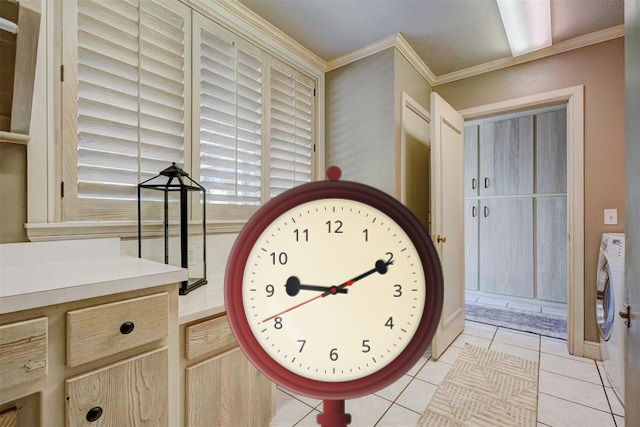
9 h 10 min 41 s
